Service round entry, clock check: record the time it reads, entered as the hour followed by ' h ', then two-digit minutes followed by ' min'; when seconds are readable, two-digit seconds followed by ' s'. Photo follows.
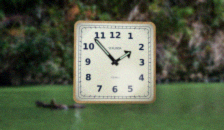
1 h 53 min
